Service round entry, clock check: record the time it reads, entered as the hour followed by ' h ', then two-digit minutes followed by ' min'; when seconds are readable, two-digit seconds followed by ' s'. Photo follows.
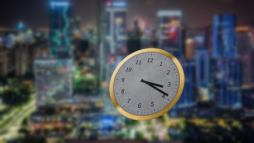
3 h 19 min
